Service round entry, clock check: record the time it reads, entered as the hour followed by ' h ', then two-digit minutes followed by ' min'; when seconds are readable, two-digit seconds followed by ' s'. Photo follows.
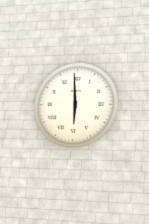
5 h 59 min
